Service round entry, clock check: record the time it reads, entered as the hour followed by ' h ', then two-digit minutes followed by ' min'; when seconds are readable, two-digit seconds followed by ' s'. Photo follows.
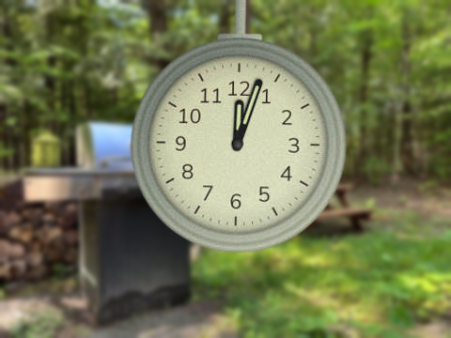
12 h 03 min
